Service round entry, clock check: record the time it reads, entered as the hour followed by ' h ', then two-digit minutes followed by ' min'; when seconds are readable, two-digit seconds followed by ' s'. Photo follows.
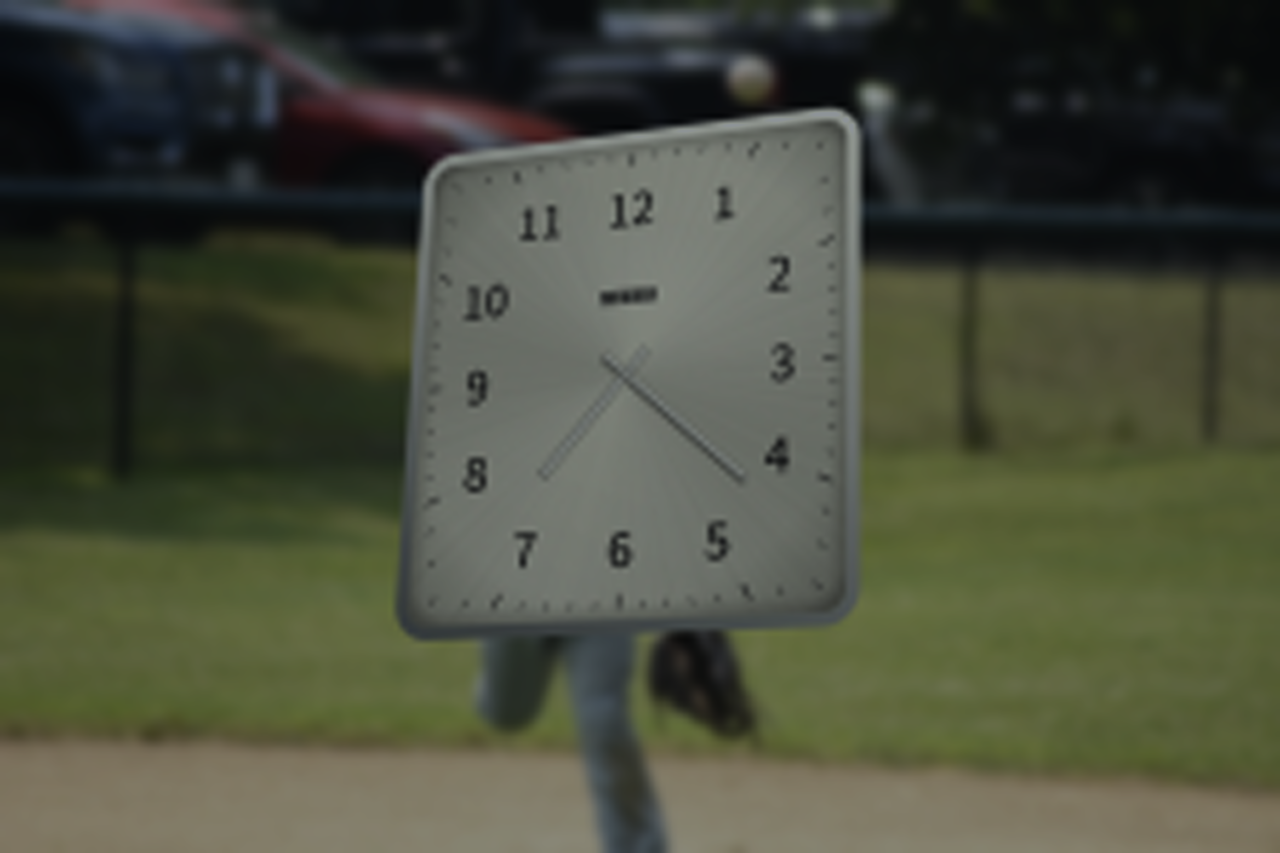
7 h 22 min
